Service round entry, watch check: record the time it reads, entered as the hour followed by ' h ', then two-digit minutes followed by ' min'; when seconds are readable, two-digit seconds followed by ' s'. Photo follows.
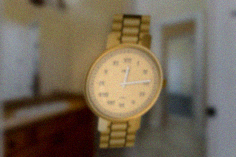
12 h 14 min
